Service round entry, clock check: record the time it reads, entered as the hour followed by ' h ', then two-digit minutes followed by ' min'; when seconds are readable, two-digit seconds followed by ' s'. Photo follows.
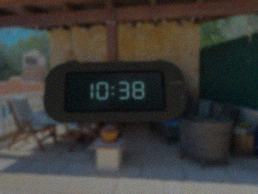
10 h 38 min
